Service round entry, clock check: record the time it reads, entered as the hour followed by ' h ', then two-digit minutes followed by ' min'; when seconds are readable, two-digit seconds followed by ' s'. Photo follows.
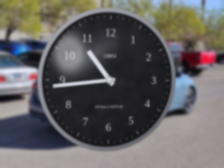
10 h 44 min
